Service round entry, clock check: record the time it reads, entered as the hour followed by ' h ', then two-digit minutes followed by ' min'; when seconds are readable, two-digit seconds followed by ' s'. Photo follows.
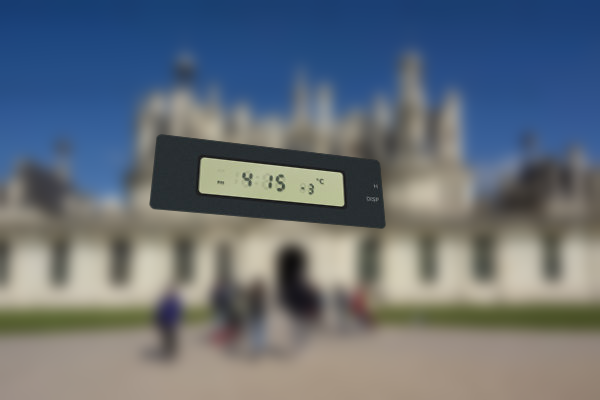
4 h 15 min
